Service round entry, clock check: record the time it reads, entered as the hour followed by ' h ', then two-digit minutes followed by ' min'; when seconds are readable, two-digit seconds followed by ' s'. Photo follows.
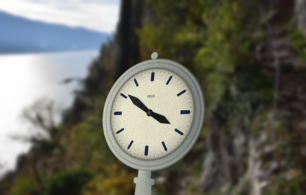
3 h 51 min
